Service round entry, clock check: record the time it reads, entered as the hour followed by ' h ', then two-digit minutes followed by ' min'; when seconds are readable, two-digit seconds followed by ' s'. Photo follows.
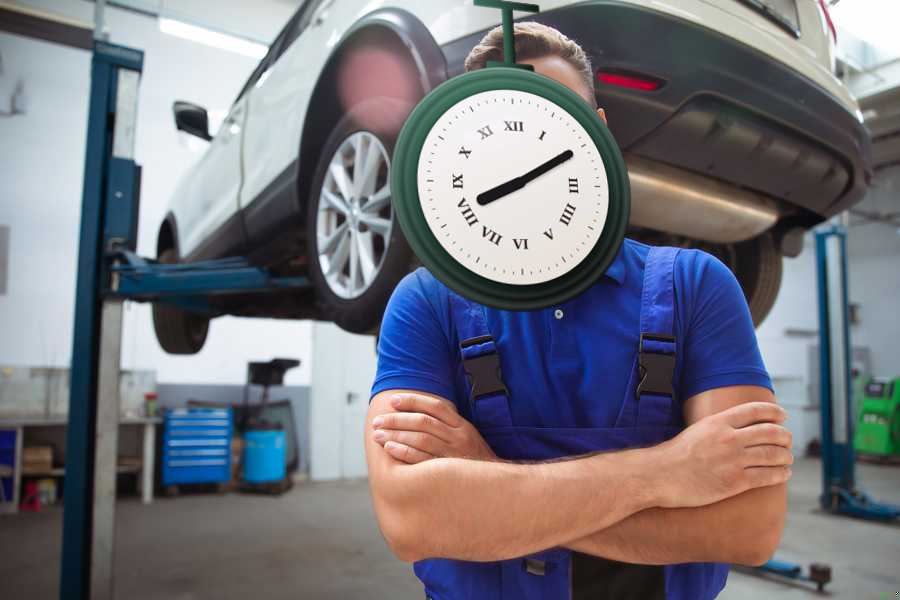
8 h 10 min
